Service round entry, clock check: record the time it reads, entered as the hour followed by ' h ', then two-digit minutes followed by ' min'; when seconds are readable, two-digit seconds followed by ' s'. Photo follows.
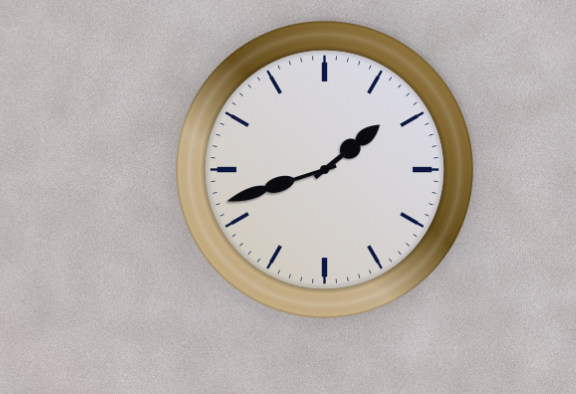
1 h 42 min
